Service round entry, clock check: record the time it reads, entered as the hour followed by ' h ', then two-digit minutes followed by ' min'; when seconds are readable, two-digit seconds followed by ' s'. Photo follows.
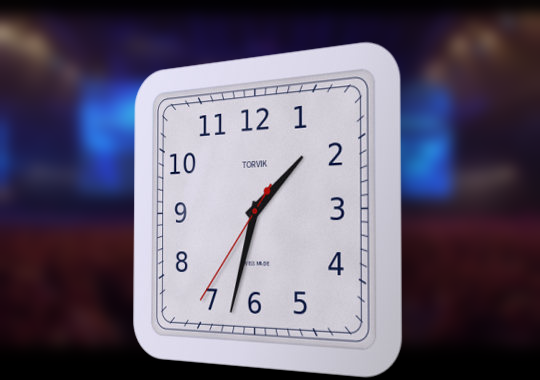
1 h 32 min 36 s
